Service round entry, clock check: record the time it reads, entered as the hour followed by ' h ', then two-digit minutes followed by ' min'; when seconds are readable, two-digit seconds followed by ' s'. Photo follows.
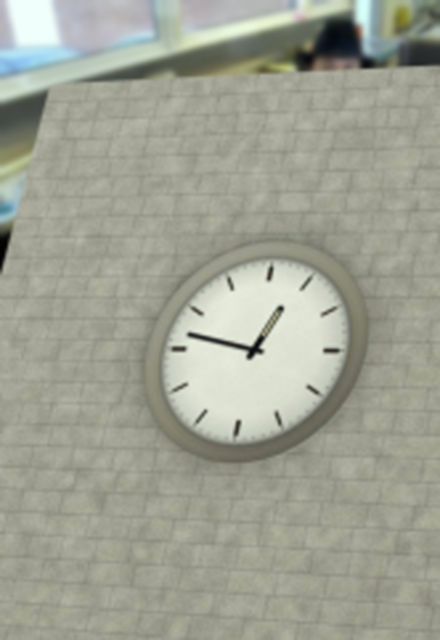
12 h 47 min
